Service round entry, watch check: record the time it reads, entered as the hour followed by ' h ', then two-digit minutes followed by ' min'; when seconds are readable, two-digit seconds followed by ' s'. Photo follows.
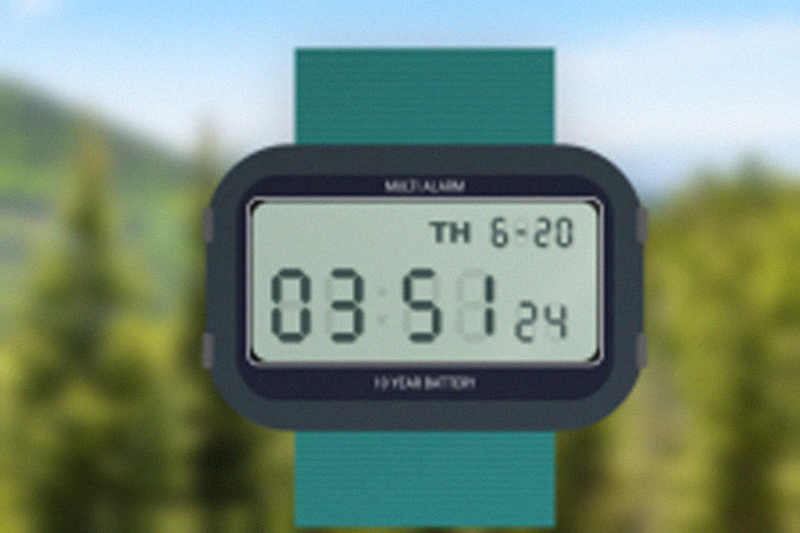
3 h 51 min 24 s
